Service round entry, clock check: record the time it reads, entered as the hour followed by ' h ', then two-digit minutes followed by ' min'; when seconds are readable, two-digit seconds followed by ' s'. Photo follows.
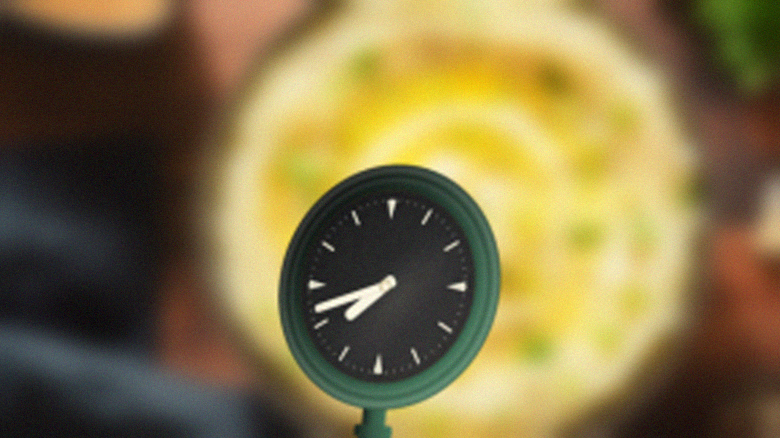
7 h 42 min
